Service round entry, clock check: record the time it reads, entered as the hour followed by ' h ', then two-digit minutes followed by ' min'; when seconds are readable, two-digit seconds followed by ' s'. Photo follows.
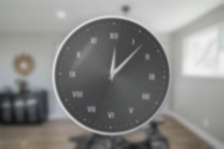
12 h 07 min
